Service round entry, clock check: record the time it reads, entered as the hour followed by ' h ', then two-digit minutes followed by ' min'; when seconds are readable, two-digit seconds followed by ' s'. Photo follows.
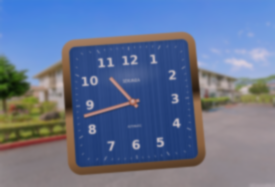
10 h 43 min
